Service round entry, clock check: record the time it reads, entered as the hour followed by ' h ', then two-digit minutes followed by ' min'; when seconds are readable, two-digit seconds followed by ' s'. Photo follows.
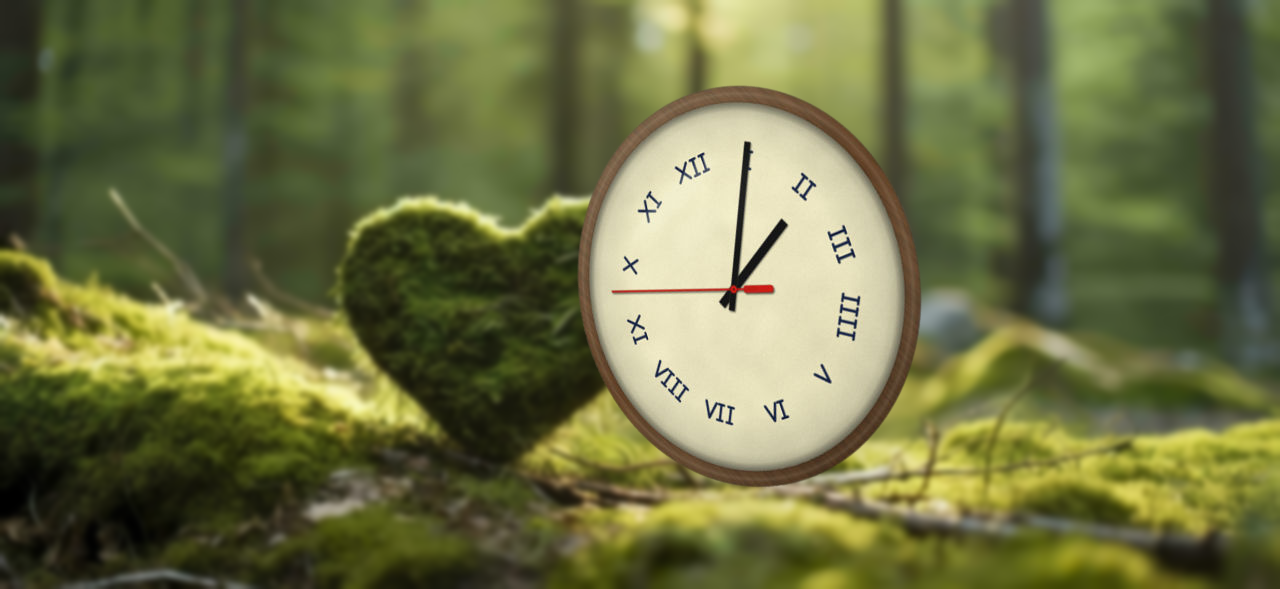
2 h 04 min 48 s
